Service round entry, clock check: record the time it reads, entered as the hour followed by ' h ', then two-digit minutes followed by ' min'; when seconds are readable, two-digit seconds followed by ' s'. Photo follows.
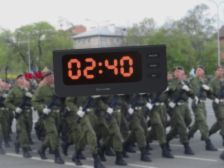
2 h 40 min
